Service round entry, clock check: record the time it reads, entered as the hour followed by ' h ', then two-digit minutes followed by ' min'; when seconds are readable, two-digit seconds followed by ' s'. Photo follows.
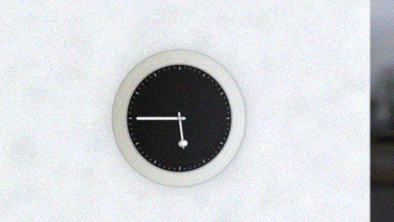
5 h 45 min
